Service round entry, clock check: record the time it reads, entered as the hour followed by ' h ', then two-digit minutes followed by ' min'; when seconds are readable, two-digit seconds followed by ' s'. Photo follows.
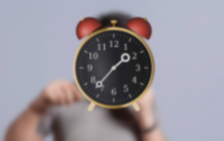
1 h 37 min
